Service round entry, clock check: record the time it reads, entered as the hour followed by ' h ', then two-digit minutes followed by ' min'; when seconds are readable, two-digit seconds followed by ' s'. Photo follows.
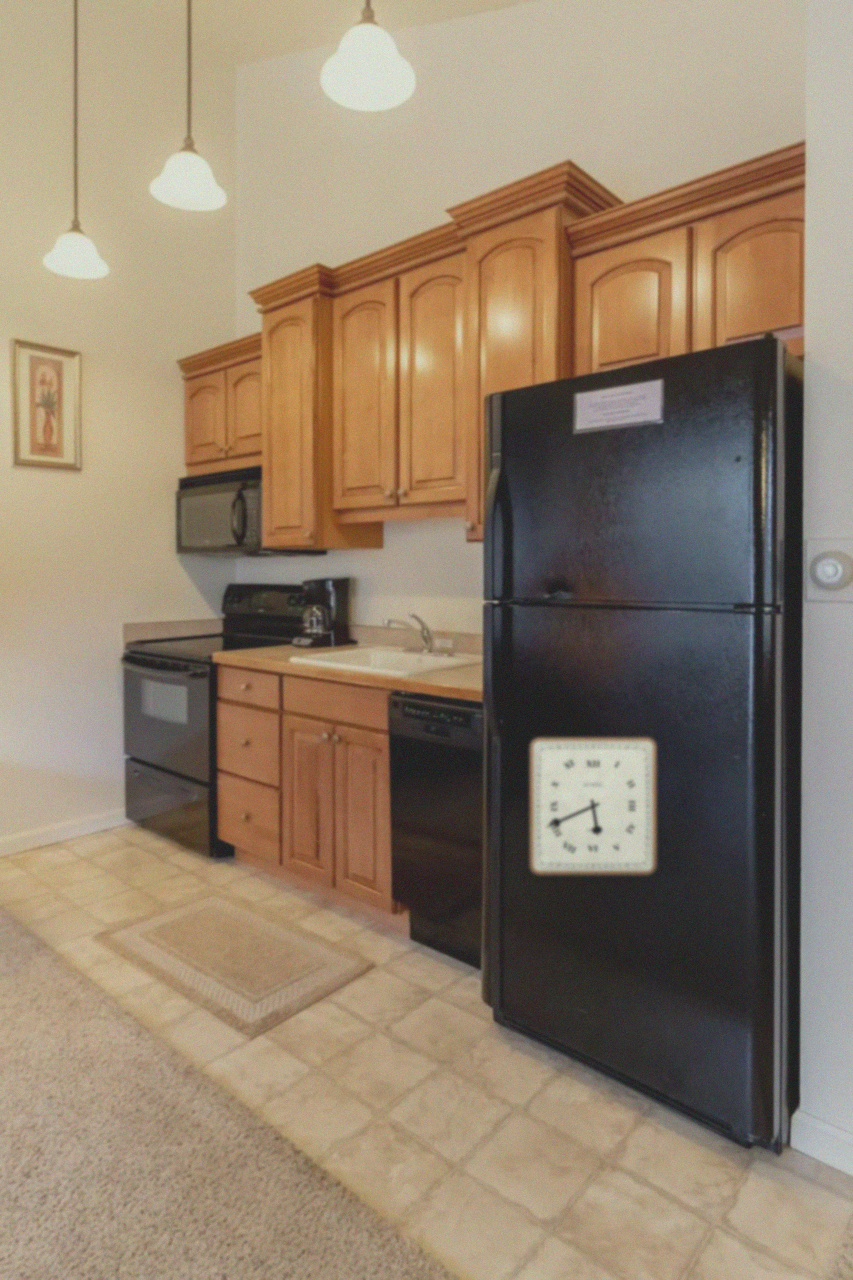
5 h 41 min
